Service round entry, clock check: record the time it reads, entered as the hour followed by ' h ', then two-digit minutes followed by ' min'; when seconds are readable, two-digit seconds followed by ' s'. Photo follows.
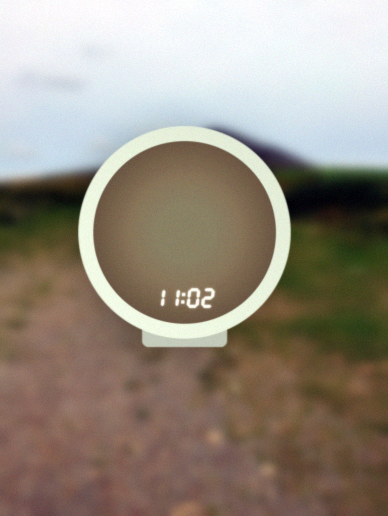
11 h 02 min
